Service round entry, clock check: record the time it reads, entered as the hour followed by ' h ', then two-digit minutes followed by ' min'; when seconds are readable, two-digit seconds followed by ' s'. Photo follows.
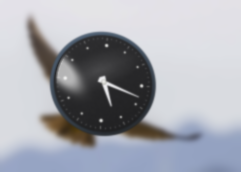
5 h 18 min
